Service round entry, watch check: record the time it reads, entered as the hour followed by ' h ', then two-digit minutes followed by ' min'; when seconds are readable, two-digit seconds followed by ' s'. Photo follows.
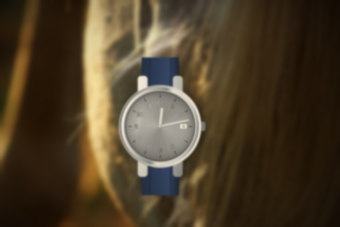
12 h 13 min
